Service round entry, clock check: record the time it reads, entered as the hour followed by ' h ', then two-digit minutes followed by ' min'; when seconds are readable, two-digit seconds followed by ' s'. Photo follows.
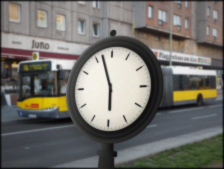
5 h 57 min
